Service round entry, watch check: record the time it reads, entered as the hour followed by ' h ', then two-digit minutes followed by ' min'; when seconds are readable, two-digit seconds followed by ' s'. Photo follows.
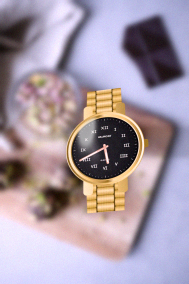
5 h 41 min
